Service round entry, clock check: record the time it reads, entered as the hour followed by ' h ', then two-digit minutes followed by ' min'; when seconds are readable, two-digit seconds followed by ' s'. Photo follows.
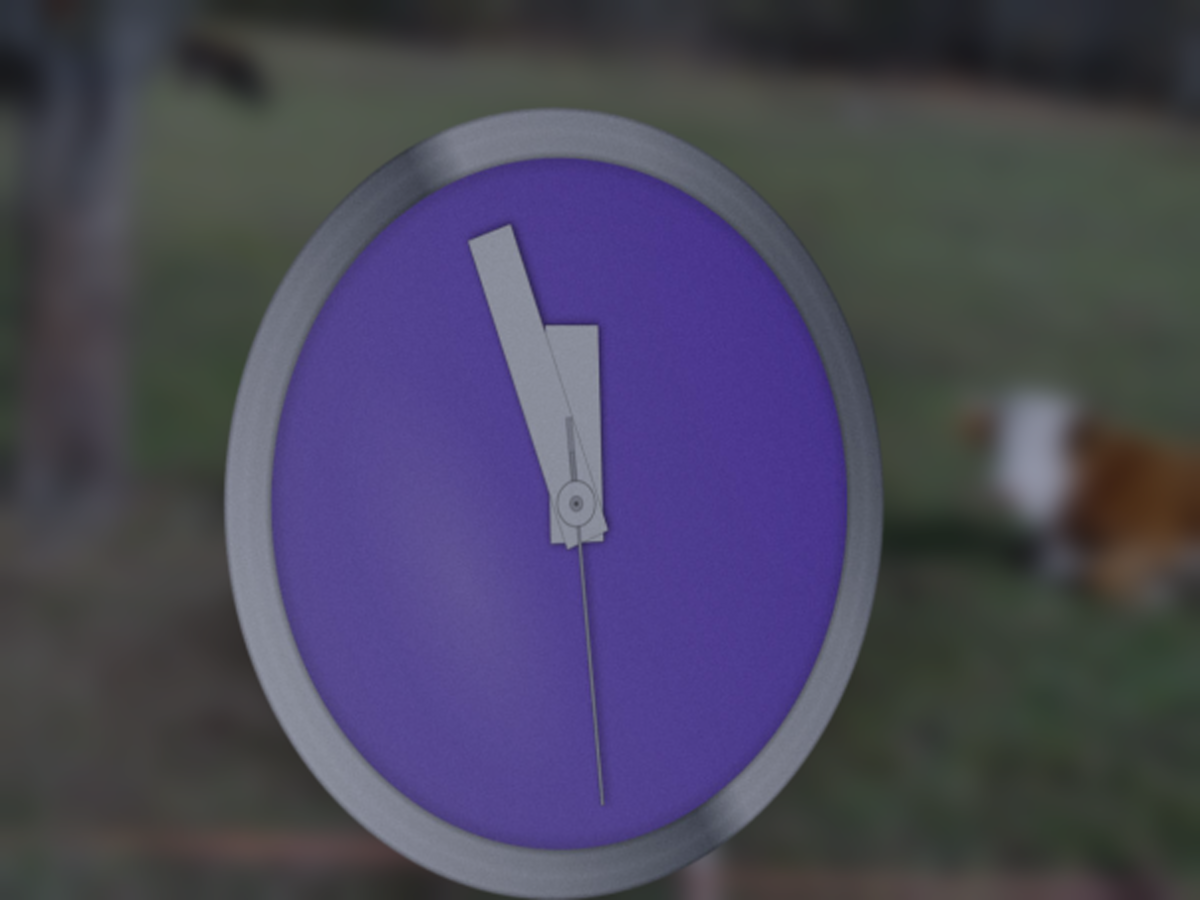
11 h 56 min 29 s
